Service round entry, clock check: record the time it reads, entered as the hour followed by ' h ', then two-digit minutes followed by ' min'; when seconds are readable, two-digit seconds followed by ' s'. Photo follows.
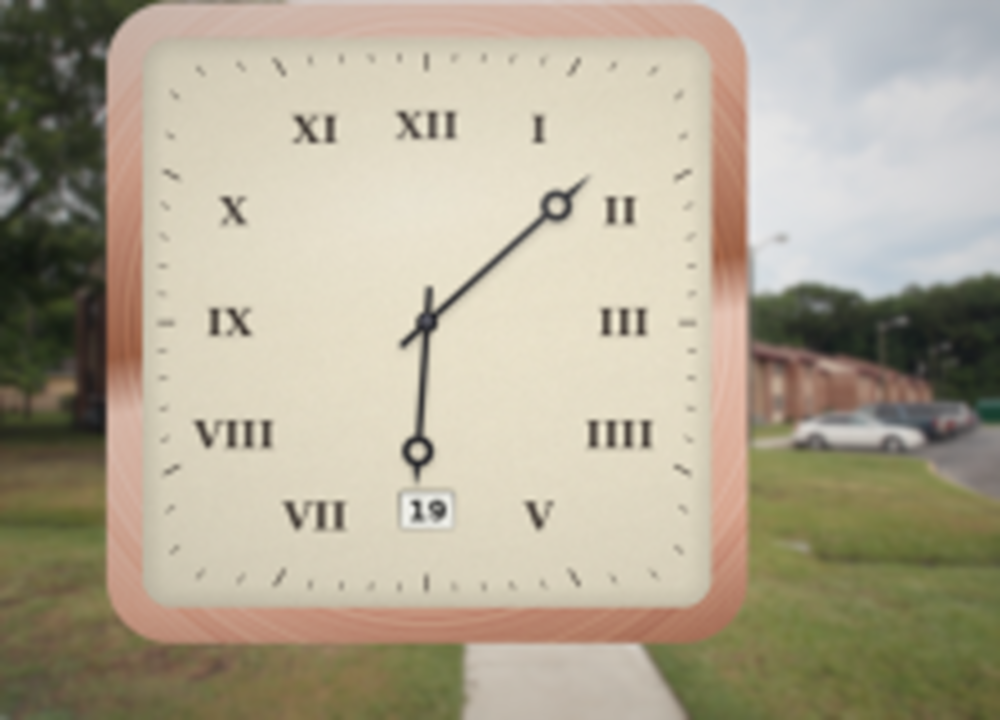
6 h 08 min
